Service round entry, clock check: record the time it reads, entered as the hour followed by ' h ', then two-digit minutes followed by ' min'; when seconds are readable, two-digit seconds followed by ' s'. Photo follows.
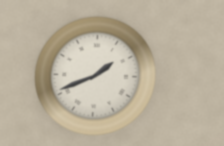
1 h 41 min
